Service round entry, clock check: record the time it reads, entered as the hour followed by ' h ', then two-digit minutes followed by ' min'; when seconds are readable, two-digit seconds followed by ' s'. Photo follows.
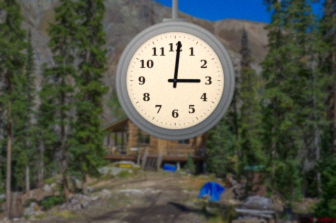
3 h 01 min
